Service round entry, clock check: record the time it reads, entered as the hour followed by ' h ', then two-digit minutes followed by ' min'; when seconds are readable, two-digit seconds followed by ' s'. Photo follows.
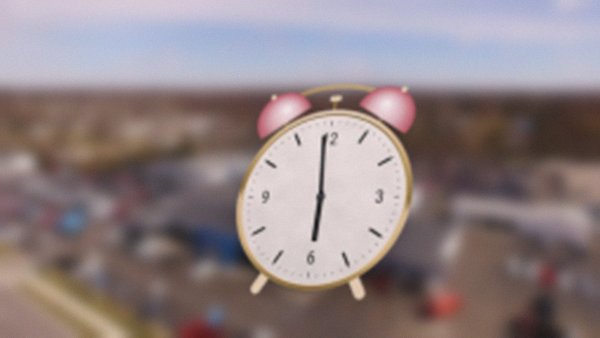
5 h 59 min
